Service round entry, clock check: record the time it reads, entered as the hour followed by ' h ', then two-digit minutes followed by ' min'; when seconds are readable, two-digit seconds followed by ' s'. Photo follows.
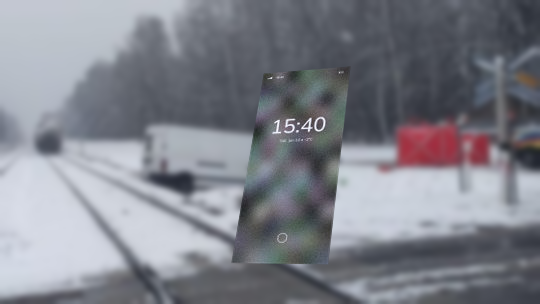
15 h 40 min
